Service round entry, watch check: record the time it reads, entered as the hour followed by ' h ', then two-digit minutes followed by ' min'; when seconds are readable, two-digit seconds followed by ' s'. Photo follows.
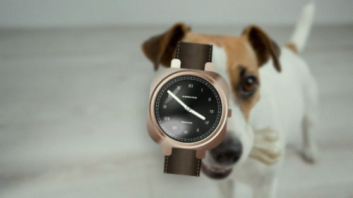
3 h 51 min
